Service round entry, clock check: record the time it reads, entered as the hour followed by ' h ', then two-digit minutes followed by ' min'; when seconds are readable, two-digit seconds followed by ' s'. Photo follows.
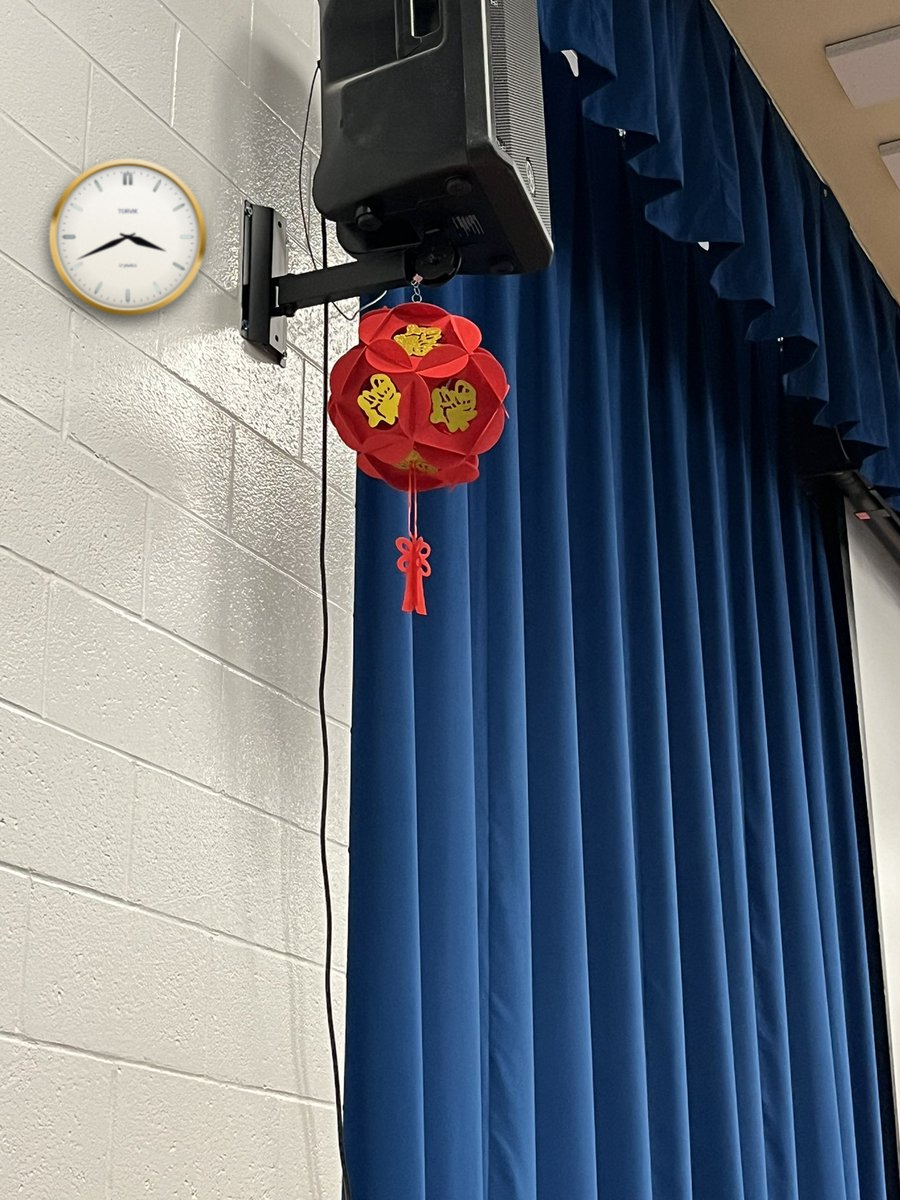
3 h 41 min
